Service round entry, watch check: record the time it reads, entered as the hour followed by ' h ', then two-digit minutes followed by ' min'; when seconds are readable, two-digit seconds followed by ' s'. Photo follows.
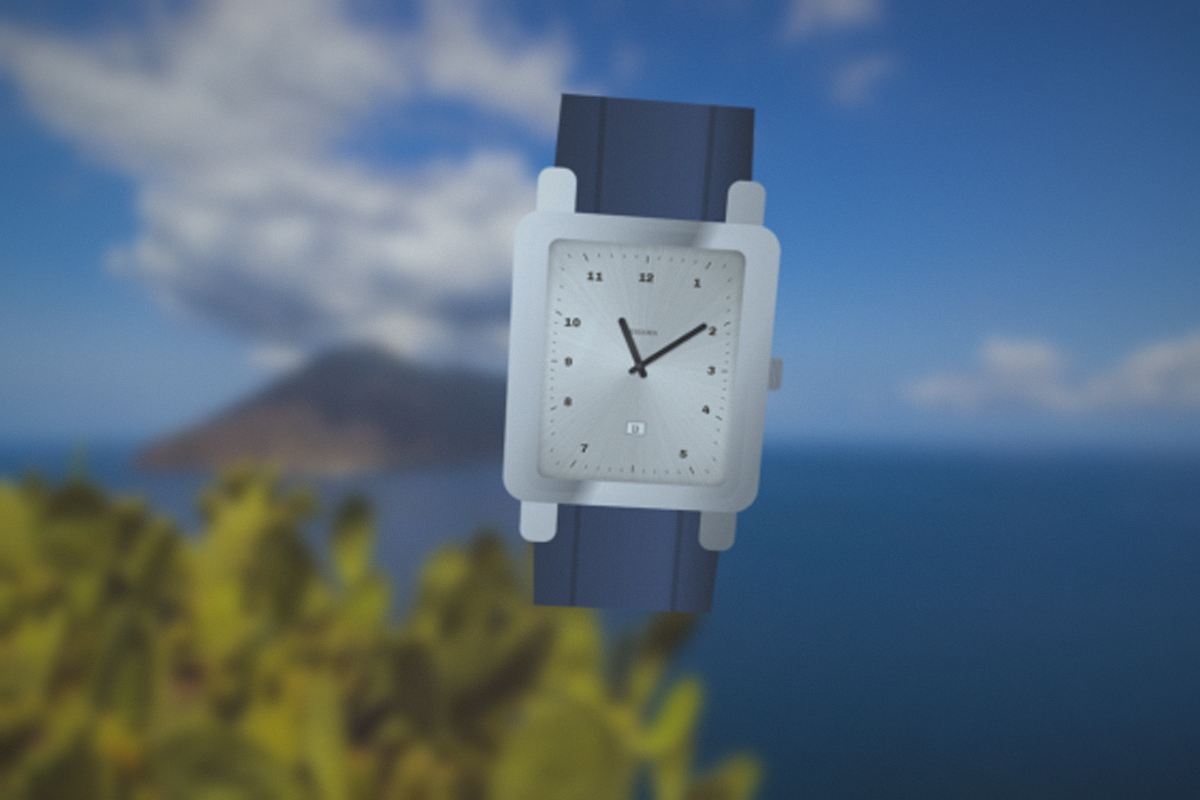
11 h 09 min
